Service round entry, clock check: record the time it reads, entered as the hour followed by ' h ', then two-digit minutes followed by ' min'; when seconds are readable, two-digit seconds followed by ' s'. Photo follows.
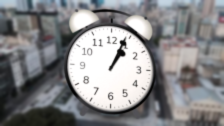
1 h 04 min
